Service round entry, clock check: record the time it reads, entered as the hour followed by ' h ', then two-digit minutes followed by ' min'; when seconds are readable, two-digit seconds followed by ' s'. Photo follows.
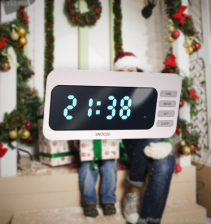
21 h 38 min
